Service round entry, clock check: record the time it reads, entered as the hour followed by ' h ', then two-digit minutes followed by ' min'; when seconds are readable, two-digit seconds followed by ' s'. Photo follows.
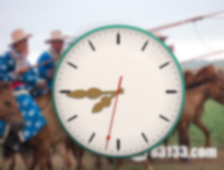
7 h 44 min 32 s
